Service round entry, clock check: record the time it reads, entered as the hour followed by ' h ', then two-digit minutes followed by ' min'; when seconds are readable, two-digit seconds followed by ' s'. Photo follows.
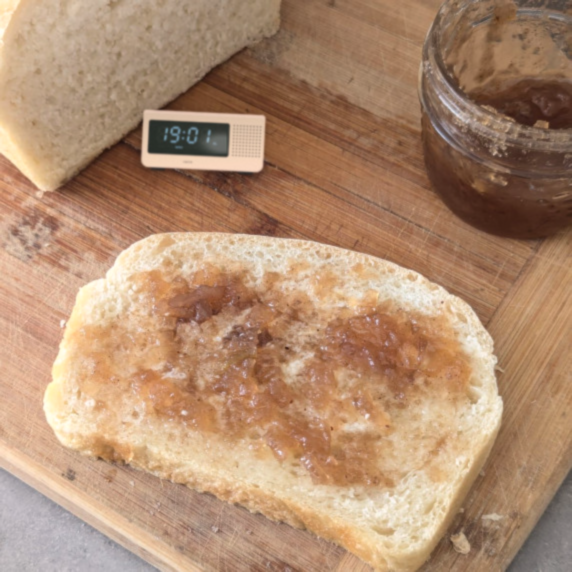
19 h 01 min
